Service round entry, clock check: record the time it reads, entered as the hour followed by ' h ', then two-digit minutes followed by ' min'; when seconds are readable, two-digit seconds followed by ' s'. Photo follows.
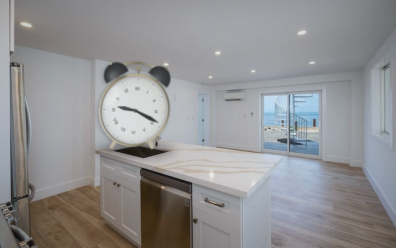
9 h 19 min
